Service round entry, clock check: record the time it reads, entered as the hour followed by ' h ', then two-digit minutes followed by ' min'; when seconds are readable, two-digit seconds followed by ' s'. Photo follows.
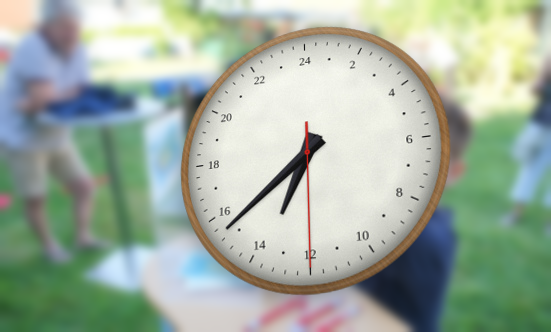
13 h 38 min 30 s
